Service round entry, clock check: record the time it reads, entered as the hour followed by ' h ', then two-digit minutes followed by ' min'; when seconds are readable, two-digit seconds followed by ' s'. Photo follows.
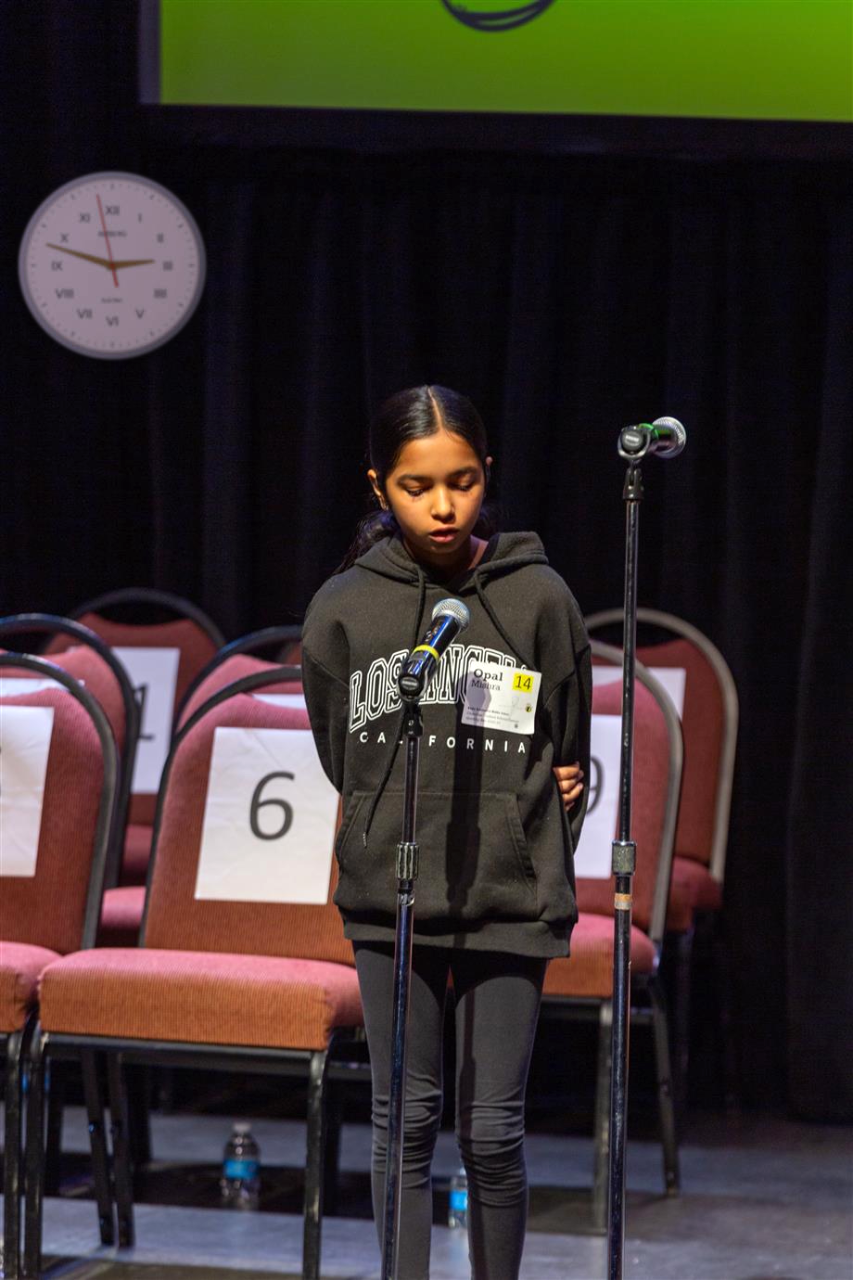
2 h 47 min 58 s
